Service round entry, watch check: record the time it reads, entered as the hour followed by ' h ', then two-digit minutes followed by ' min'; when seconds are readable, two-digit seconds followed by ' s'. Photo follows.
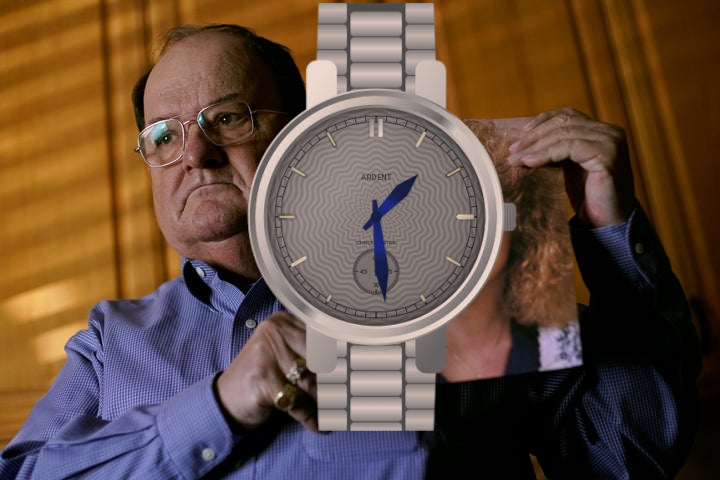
1 h 29 min
